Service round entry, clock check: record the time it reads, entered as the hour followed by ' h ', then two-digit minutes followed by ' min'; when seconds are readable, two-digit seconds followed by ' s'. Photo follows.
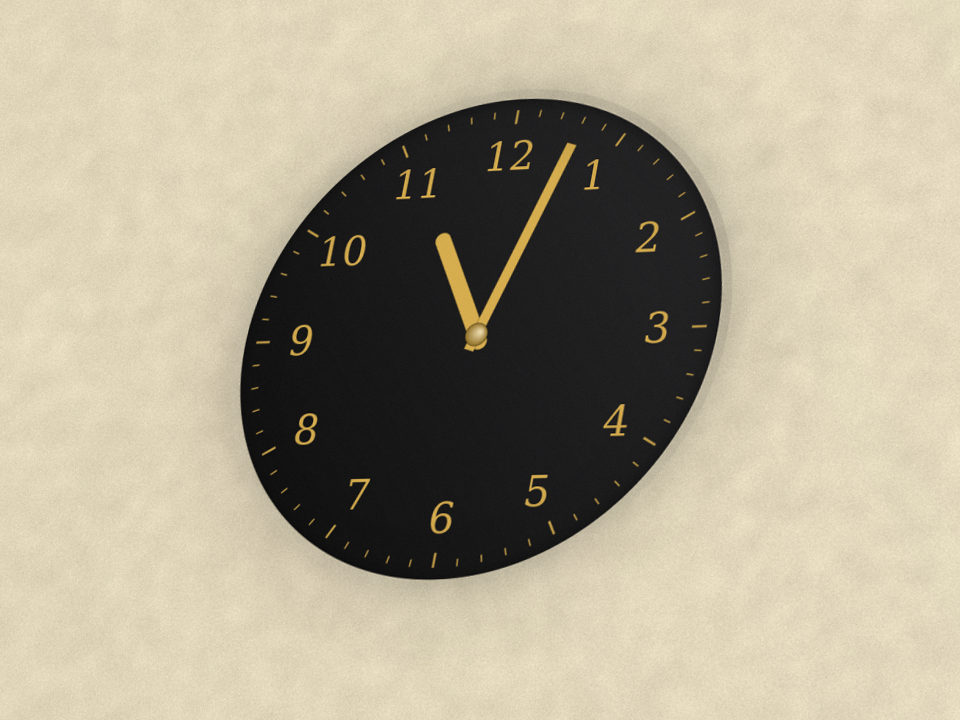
11 h 03 min
